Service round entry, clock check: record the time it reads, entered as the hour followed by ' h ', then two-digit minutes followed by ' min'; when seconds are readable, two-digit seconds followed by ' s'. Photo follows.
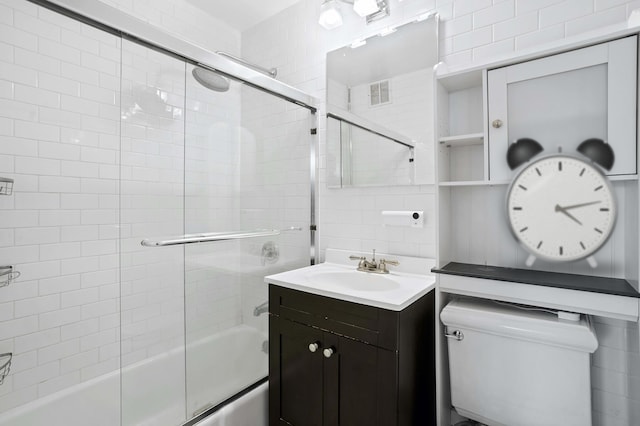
4 h 13 min
